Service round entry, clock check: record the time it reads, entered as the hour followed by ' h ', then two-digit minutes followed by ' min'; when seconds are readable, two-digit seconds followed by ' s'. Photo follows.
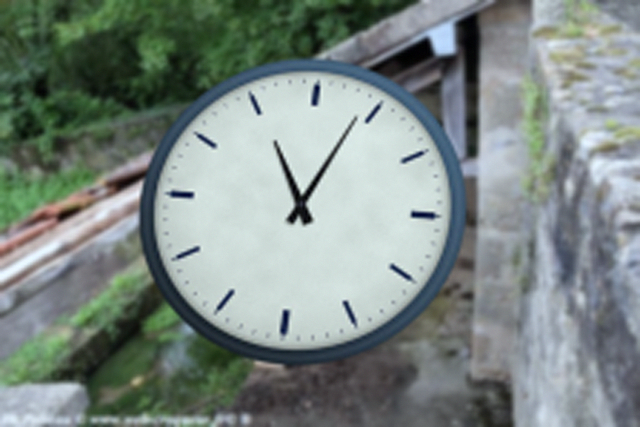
11 h 04 min
